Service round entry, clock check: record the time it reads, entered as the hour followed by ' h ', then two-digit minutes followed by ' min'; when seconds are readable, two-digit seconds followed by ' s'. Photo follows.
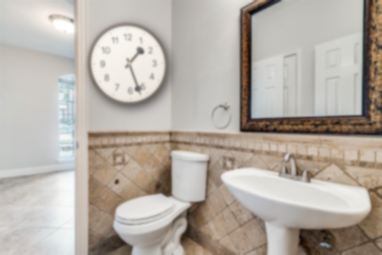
1 h 27 min
